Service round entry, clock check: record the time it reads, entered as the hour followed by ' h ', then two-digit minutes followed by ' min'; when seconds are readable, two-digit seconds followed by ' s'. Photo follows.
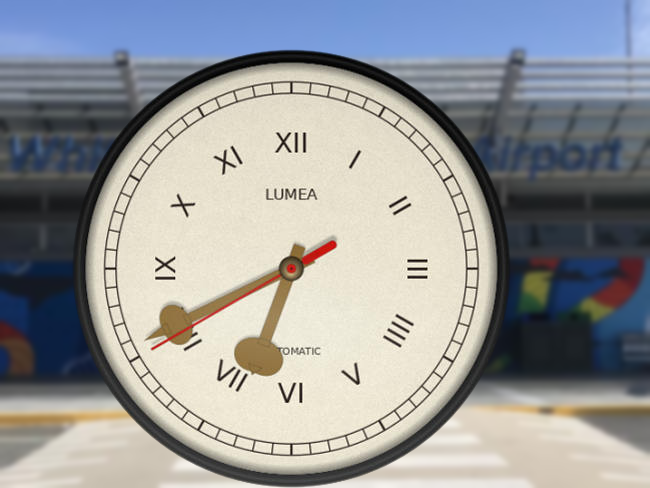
6 h 40 min 40 s
